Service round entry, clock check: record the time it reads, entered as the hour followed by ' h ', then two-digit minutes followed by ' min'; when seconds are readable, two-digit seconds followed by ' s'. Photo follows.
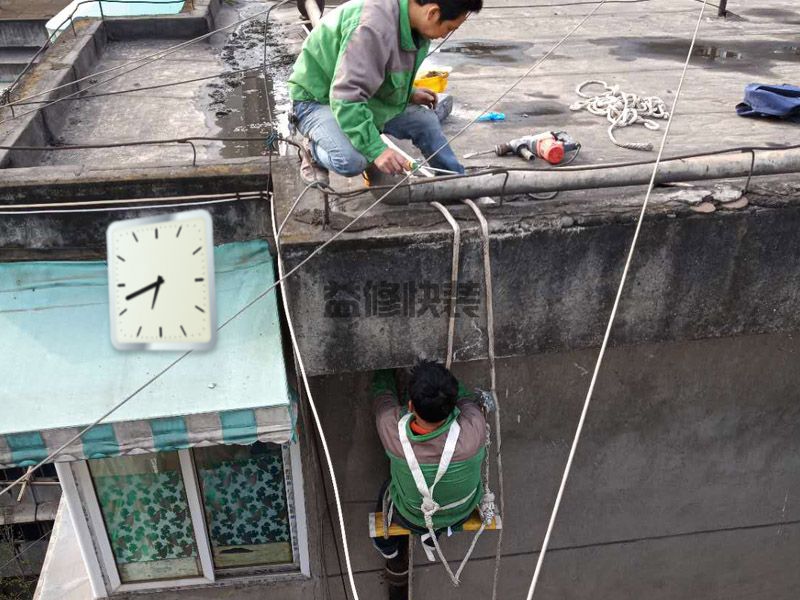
6 h 42 min
